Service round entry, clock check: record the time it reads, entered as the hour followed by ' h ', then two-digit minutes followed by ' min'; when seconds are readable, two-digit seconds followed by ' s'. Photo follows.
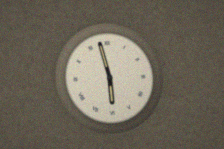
5 h 58 min
